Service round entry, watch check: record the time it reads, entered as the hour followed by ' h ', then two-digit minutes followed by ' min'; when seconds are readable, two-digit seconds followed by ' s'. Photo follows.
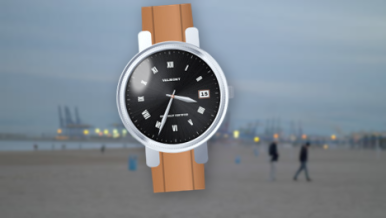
3 h 34 min
